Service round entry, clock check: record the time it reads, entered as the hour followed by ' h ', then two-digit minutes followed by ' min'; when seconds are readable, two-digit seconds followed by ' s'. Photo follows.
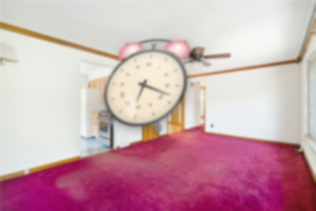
6 h 18 min
